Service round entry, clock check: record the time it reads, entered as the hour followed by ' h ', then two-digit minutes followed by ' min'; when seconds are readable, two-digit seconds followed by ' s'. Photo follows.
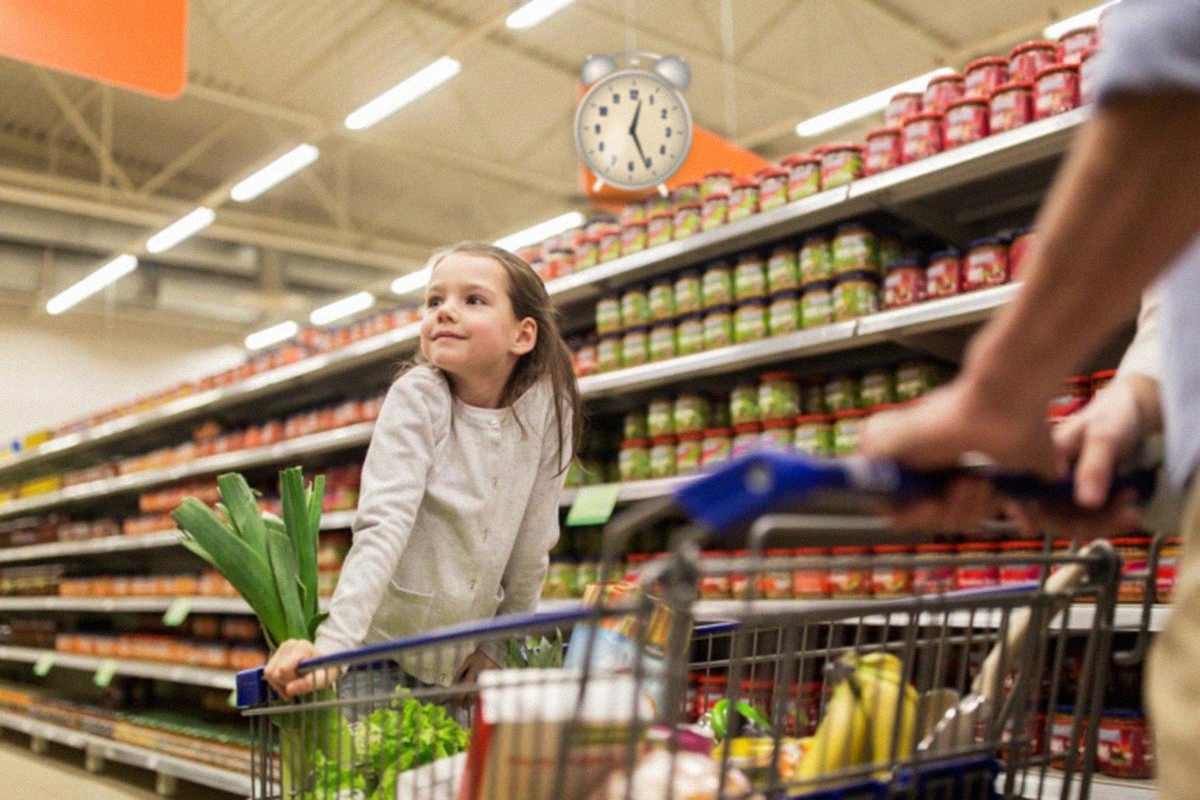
12 h 26 min
